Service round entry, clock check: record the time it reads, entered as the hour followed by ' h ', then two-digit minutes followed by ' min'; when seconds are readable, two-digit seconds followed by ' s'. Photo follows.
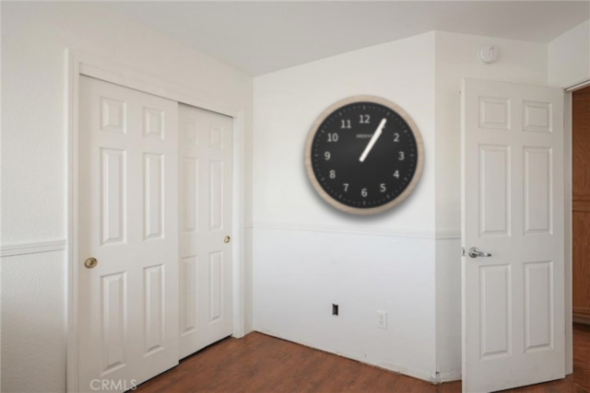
1 h 05 min
